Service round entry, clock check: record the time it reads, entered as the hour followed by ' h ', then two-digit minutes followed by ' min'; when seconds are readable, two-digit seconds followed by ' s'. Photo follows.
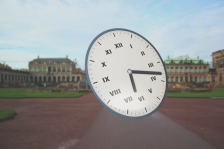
6 h 18 min
